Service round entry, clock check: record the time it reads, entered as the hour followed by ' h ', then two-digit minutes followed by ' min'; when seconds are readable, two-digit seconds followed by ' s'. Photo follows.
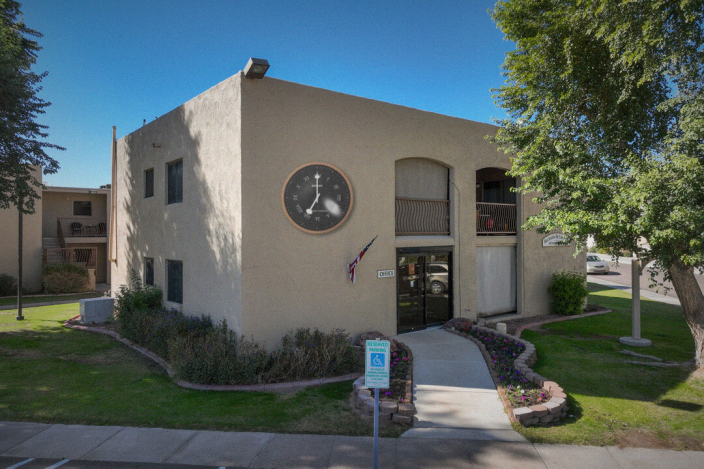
7 h 00 min
